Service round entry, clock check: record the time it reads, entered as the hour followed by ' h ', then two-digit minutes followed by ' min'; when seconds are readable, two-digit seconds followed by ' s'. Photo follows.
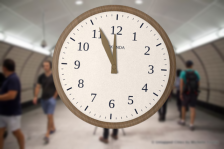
11 h 56 min
